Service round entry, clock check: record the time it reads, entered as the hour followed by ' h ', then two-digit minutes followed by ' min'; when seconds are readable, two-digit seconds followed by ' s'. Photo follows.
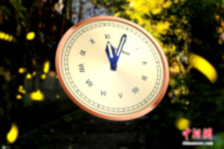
11 h 00 min
